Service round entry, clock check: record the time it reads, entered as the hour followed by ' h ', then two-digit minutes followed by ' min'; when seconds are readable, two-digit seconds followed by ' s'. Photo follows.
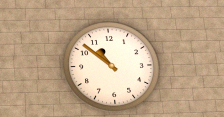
10 h 52 min
